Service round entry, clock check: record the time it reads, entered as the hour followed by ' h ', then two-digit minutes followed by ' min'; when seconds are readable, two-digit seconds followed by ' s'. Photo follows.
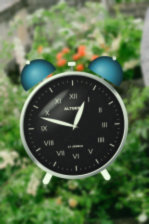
12 h 48 min
